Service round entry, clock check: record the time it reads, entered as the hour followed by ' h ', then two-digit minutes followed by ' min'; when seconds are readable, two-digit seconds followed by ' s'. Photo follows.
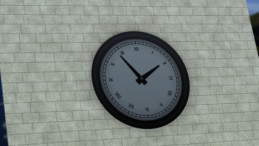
1 h 54 min
